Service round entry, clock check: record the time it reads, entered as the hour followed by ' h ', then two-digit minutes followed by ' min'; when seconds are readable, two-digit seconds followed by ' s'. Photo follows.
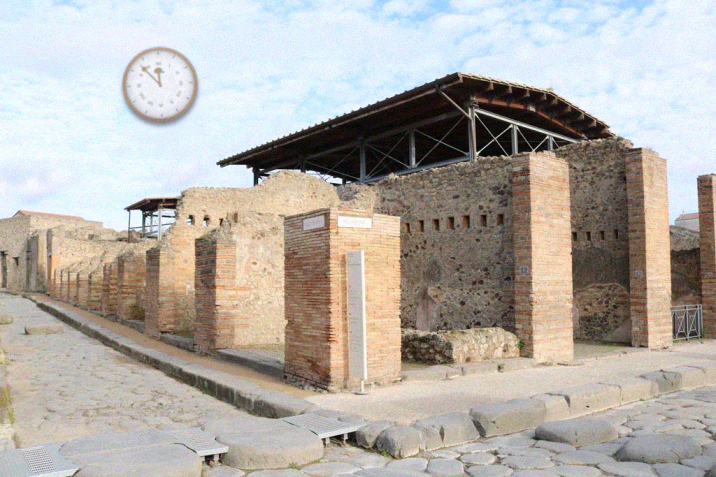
11 h 53 min
